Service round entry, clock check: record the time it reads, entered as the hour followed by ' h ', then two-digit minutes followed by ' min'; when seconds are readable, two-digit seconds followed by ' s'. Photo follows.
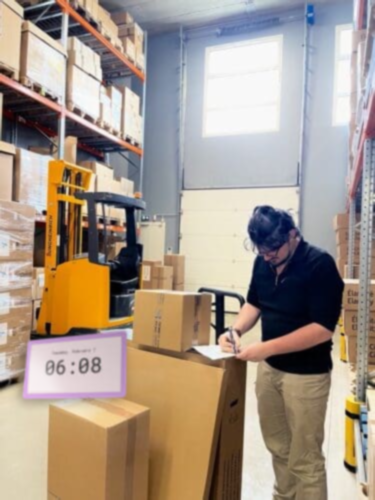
6 h 08 min
